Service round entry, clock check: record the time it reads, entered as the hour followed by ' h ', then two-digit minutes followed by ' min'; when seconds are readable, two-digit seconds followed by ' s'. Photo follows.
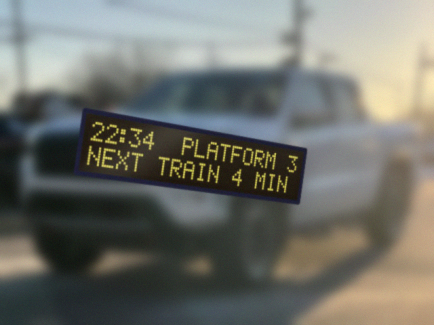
22 h 34 min
